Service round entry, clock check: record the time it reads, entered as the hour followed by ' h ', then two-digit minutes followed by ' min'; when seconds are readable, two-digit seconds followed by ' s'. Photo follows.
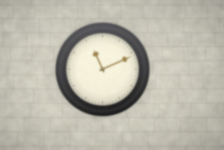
11 h 11 min
